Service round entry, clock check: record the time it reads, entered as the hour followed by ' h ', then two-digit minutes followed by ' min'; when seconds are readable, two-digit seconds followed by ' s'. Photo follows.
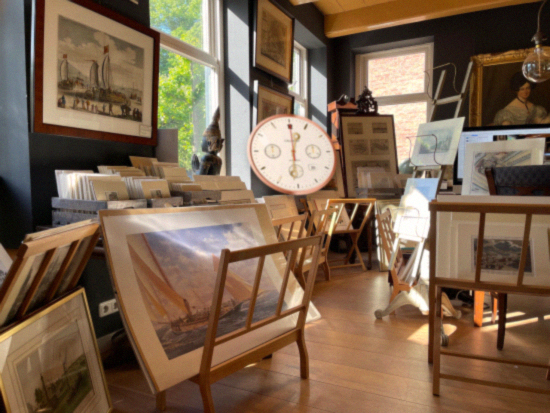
12 h 31 min
